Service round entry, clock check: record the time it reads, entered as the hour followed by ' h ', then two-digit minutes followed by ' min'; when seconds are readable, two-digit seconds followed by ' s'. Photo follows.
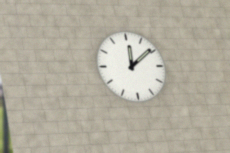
12 h 09 min
